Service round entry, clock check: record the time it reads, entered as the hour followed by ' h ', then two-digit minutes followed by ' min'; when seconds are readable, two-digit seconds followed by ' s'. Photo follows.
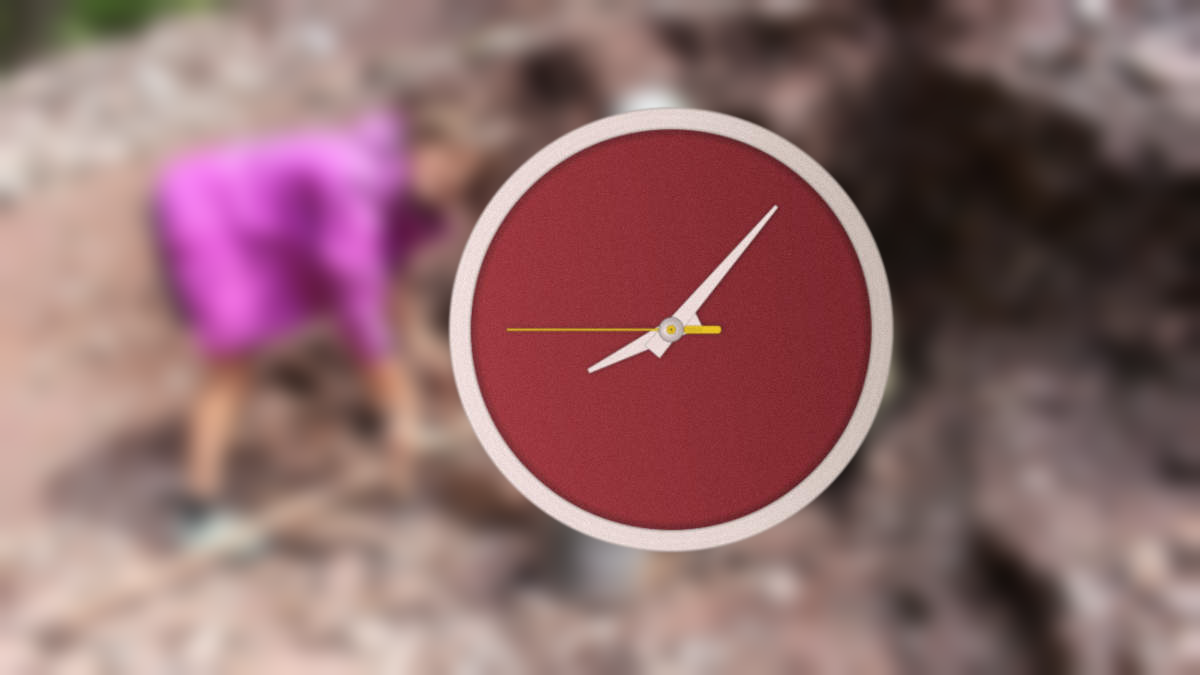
8 h 06 min 45 s
